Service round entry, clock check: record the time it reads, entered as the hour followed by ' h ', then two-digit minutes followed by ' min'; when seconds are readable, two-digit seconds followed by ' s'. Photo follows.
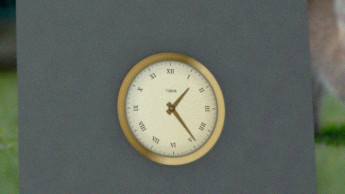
1 h 24 min
